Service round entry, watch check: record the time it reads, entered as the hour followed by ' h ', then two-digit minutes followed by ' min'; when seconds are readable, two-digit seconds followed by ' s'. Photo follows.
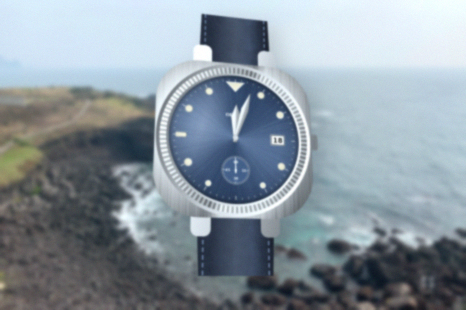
12 h 03 min
